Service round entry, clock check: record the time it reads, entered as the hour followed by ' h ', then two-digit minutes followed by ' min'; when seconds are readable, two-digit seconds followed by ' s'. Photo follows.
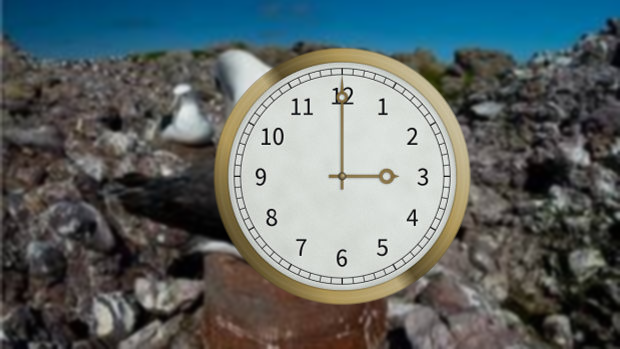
3 h 00 min
